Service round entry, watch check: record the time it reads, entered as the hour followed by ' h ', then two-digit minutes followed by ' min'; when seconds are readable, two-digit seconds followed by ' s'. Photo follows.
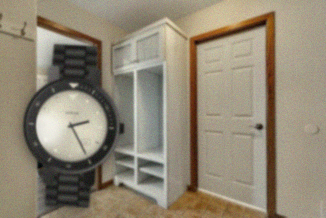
2 h 25 min
